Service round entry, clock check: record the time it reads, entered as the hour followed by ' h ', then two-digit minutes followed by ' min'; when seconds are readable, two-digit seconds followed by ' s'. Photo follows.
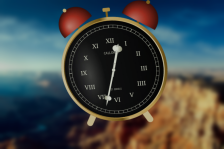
12 h 33 min
